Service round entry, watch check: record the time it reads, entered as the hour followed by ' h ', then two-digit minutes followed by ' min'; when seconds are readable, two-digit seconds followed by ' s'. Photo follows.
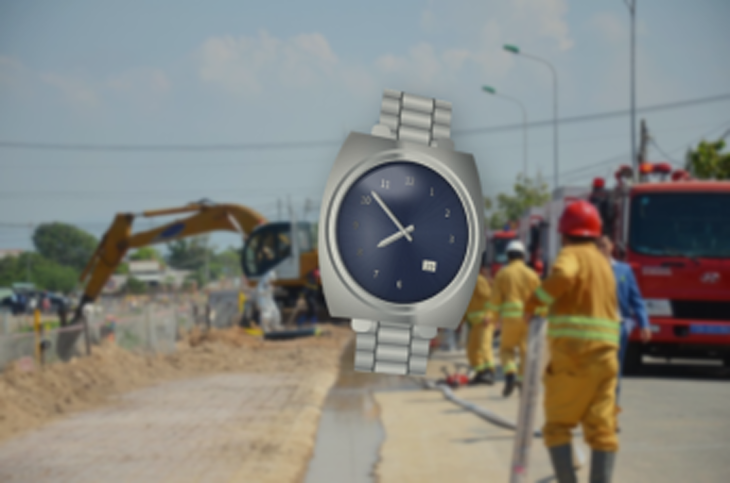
7 h 52 min
